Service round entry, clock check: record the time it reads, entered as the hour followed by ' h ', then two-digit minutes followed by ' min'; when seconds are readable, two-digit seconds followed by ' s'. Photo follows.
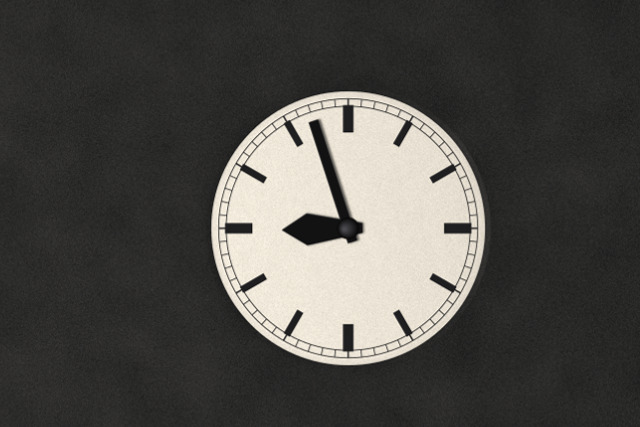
8 h 57 min
